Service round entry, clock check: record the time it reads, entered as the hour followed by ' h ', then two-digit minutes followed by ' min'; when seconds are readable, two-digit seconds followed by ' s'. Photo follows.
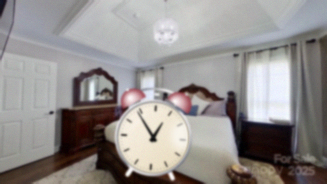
12 h 54 min
